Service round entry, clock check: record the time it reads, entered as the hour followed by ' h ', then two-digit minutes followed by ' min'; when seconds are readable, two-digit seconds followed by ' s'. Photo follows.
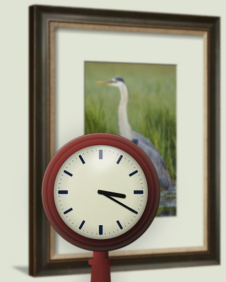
3 h 20 min
